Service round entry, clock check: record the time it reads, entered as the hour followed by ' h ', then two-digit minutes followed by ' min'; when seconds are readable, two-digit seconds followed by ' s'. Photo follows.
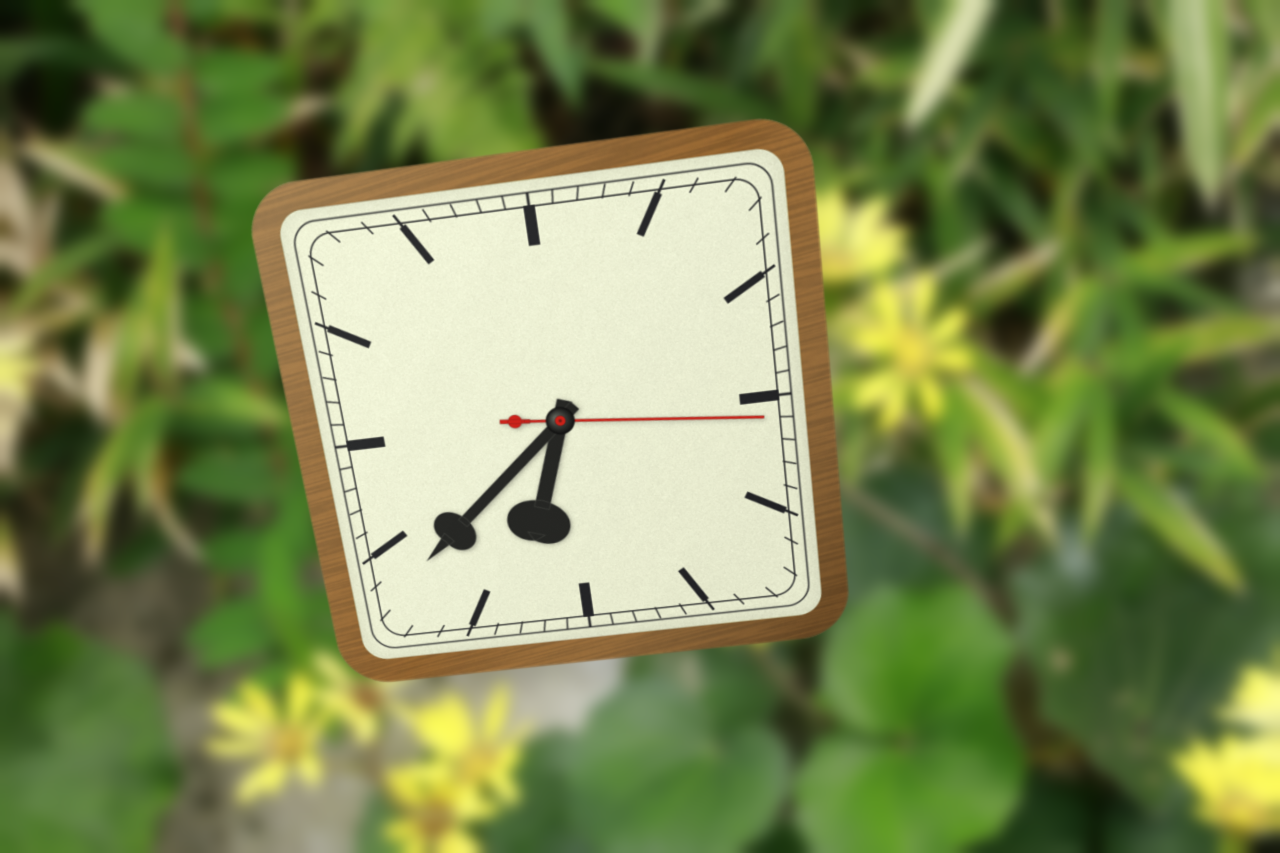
6 h 38 min 16 s
